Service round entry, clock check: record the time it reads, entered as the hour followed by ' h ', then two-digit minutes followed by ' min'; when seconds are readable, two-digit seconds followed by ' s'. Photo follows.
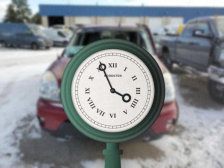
3 h 56 min
